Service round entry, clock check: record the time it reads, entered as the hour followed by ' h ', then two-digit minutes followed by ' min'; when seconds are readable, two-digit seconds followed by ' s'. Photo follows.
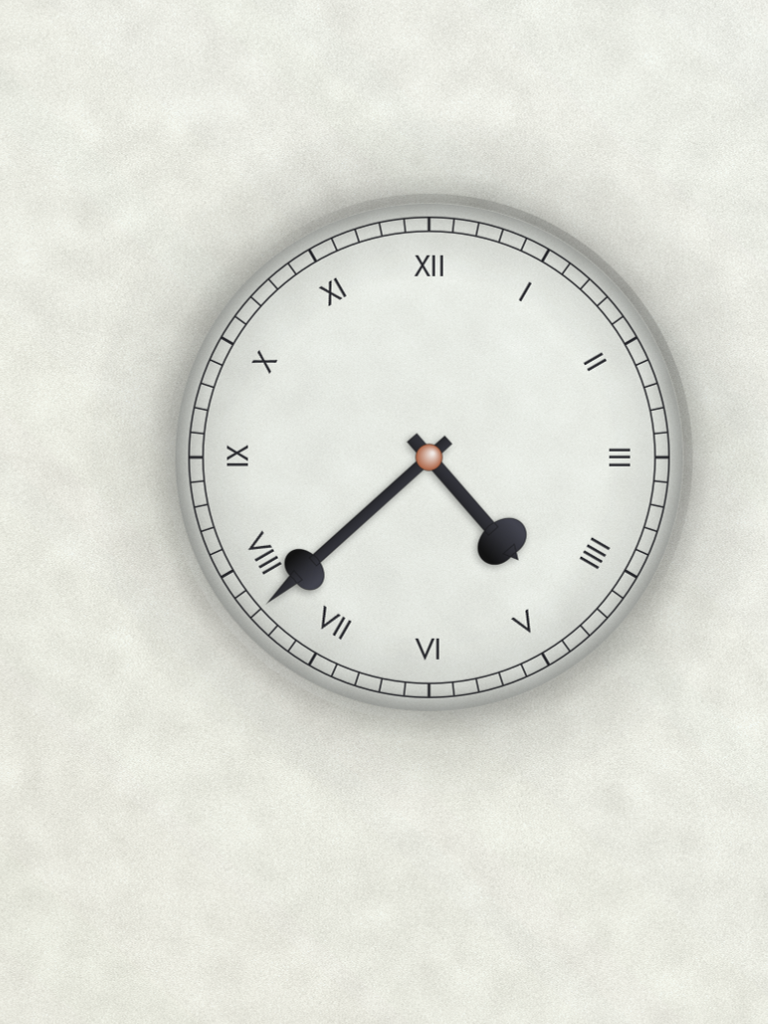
4 h 38 min
